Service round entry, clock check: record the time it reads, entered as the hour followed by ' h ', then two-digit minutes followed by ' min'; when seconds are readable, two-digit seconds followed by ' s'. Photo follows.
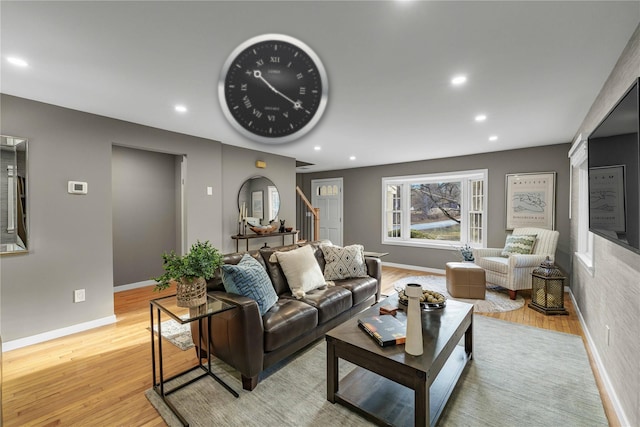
10 h 20 min
